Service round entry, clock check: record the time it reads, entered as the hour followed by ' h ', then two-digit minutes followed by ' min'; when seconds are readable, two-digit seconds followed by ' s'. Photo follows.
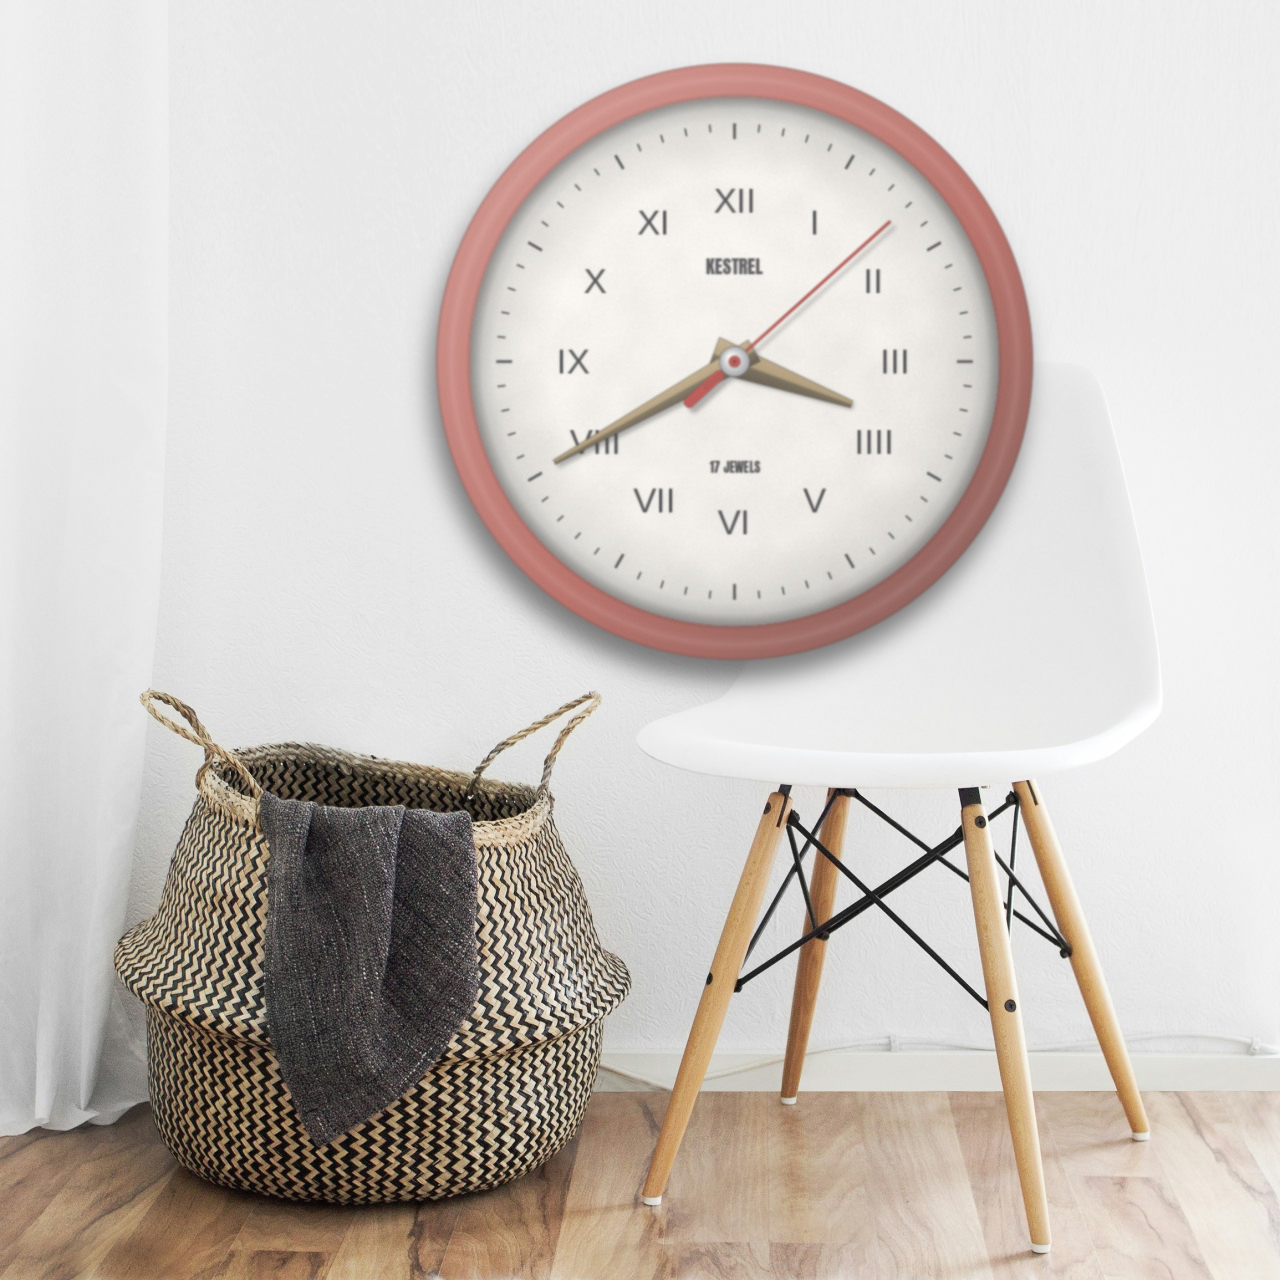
3 h 40 min 08 s
